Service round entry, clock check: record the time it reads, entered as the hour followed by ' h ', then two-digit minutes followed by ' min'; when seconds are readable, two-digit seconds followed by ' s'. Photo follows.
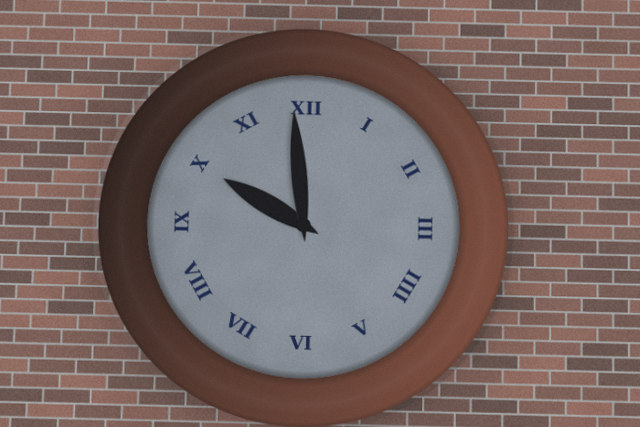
9 h 59 min
